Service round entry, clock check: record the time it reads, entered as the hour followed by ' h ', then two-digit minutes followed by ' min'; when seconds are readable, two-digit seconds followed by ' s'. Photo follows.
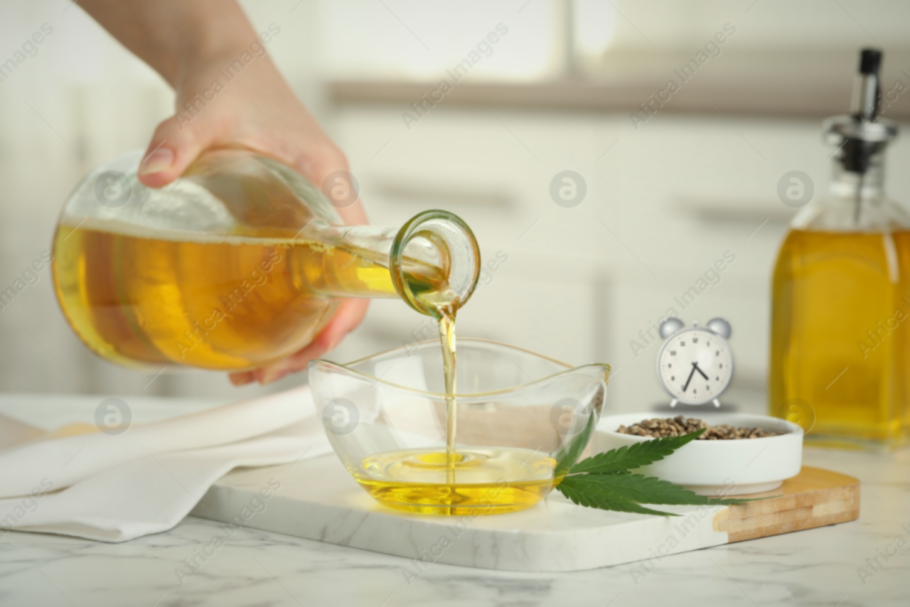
4 h 34 min
